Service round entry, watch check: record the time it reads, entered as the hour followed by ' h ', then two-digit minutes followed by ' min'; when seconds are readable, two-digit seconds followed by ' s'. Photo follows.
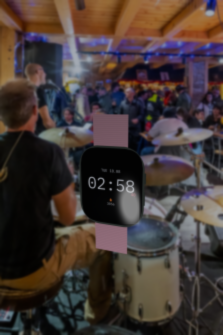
2 h 58 min
